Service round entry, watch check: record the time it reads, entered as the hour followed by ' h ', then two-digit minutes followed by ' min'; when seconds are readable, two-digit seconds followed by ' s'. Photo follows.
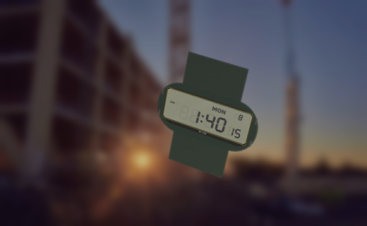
1 h 40 min 15 s
